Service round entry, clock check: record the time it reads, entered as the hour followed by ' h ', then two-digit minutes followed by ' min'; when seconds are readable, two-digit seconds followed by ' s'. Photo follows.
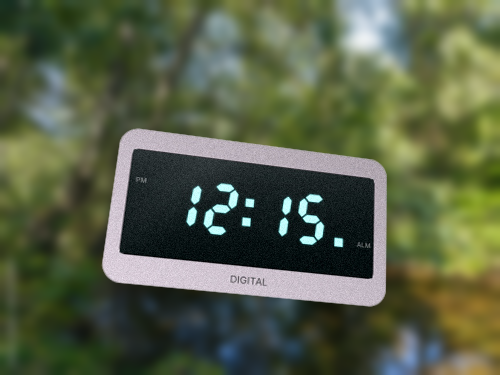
12 h 15 min
